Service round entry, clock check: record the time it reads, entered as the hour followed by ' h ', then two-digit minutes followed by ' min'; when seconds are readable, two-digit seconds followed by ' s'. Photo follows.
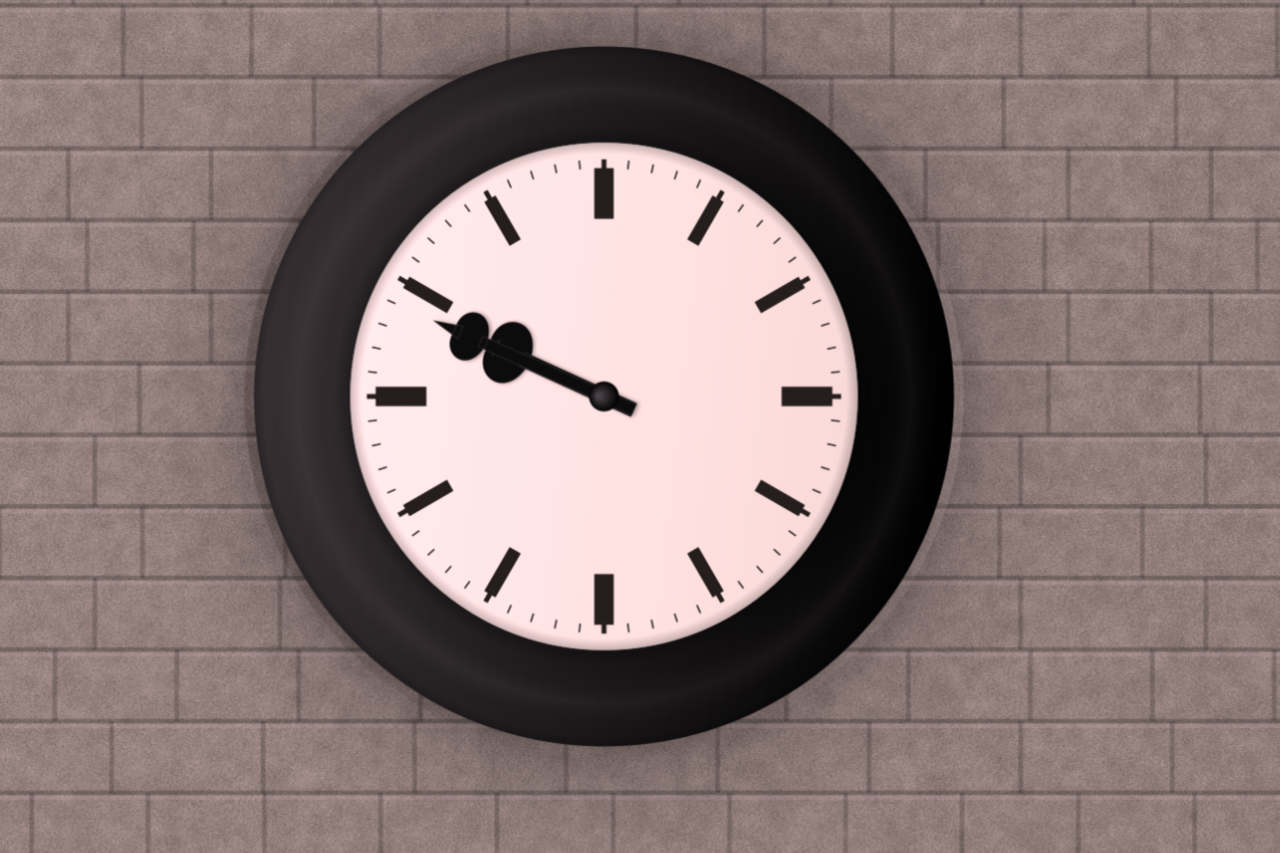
9 h 49 min
